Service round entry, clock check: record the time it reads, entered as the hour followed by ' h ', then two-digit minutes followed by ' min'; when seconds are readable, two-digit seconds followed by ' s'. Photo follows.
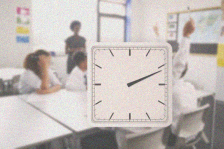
2 h 11 min
